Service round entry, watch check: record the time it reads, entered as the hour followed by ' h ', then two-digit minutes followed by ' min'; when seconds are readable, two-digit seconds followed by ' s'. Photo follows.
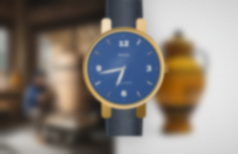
6 h 43 min
